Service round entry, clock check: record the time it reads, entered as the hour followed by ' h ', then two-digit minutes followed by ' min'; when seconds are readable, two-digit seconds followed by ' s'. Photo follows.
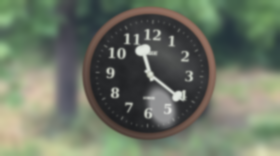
11 h 21 min
